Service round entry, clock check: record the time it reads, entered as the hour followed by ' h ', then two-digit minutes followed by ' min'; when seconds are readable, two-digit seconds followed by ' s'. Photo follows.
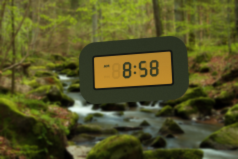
8 h 58 min
